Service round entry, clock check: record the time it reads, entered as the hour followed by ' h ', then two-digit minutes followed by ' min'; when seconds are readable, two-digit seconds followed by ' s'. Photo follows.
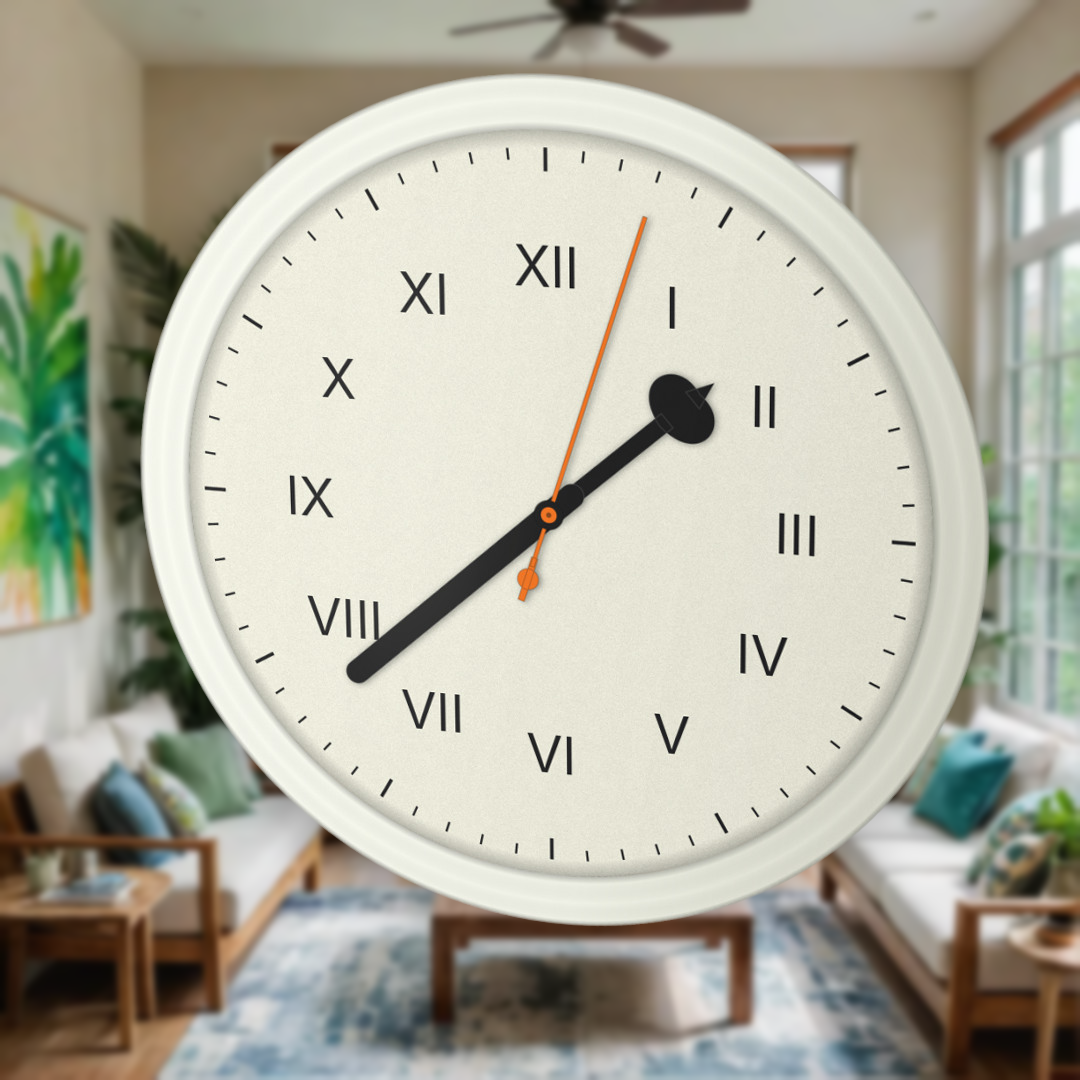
1 h 38 min 03 s
